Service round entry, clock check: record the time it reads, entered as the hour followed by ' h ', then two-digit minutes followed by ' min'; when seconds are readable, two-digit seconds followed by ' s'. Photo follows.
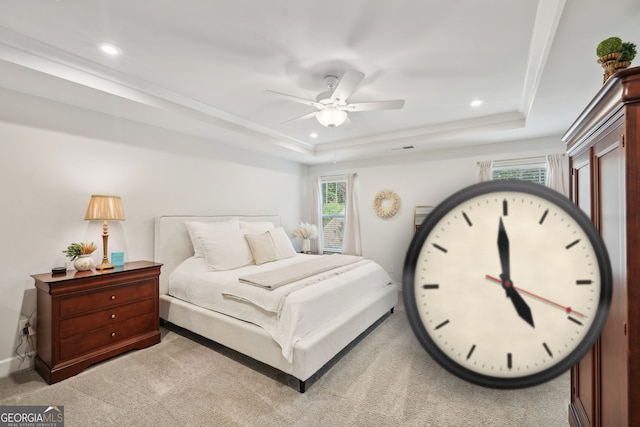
4 h 59 min 19 s
